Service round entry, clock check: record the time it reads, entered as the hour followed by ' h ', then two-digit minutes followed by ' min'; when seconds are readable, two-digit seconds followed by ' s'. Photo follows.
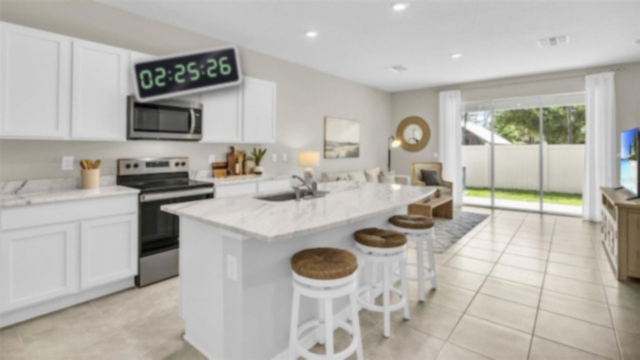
2 h 25 min 26 s
